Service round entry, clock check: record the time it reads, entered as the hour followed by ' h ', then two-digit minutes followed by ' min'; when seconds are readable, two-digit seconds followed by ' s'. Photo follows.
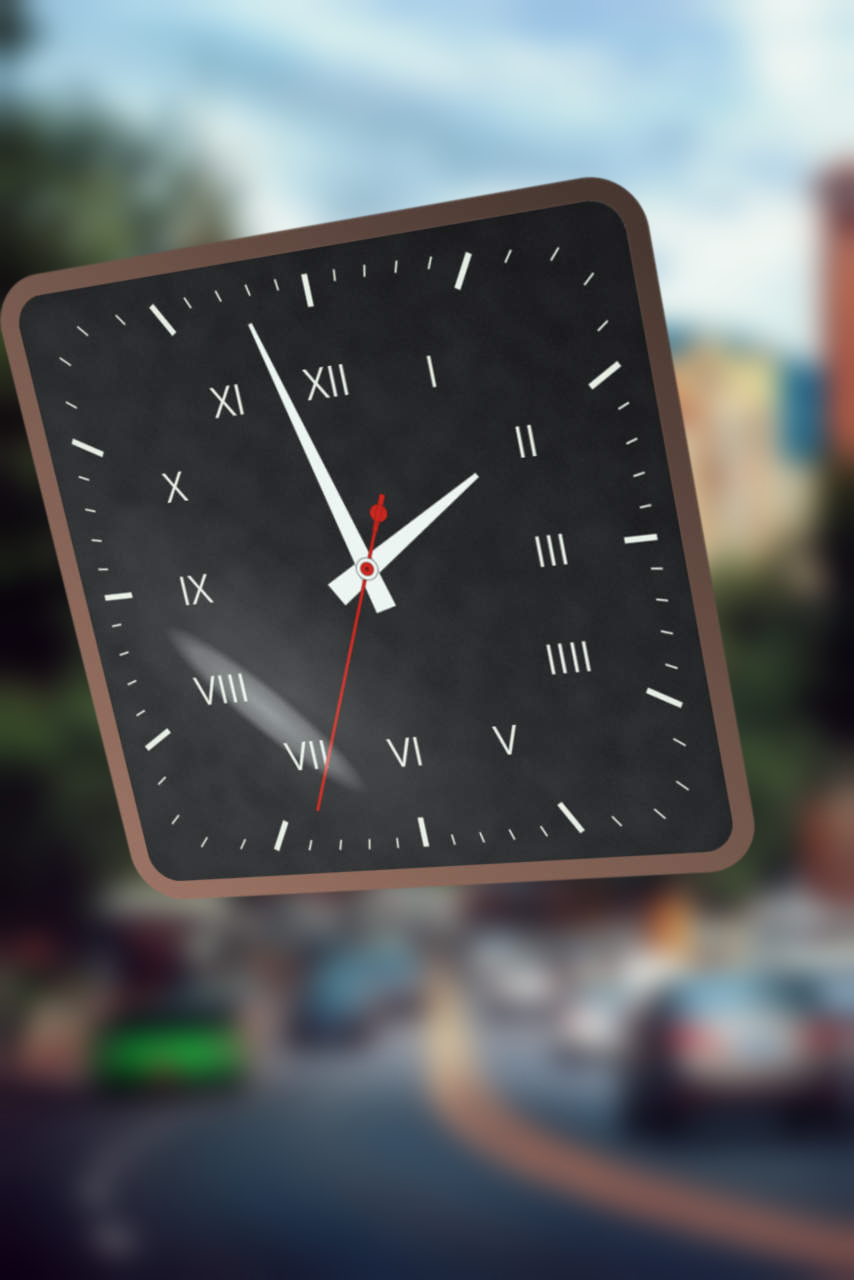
1 h 57 min 34 s
